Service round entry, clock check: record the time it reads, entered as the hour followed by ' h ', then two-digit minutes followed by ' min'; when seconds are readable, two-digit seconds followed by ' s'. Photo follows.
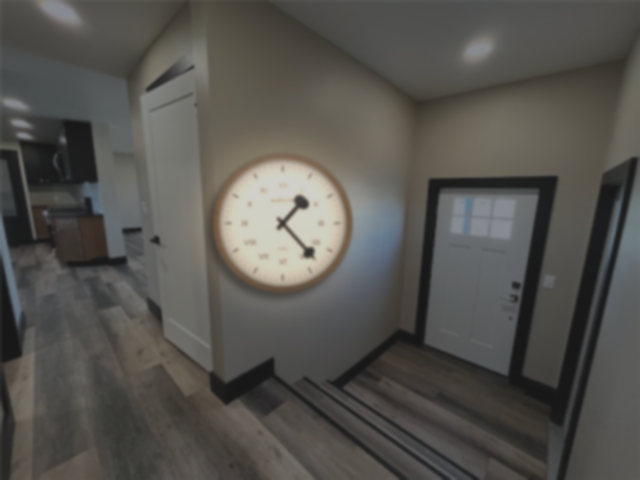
1 h 23 min
